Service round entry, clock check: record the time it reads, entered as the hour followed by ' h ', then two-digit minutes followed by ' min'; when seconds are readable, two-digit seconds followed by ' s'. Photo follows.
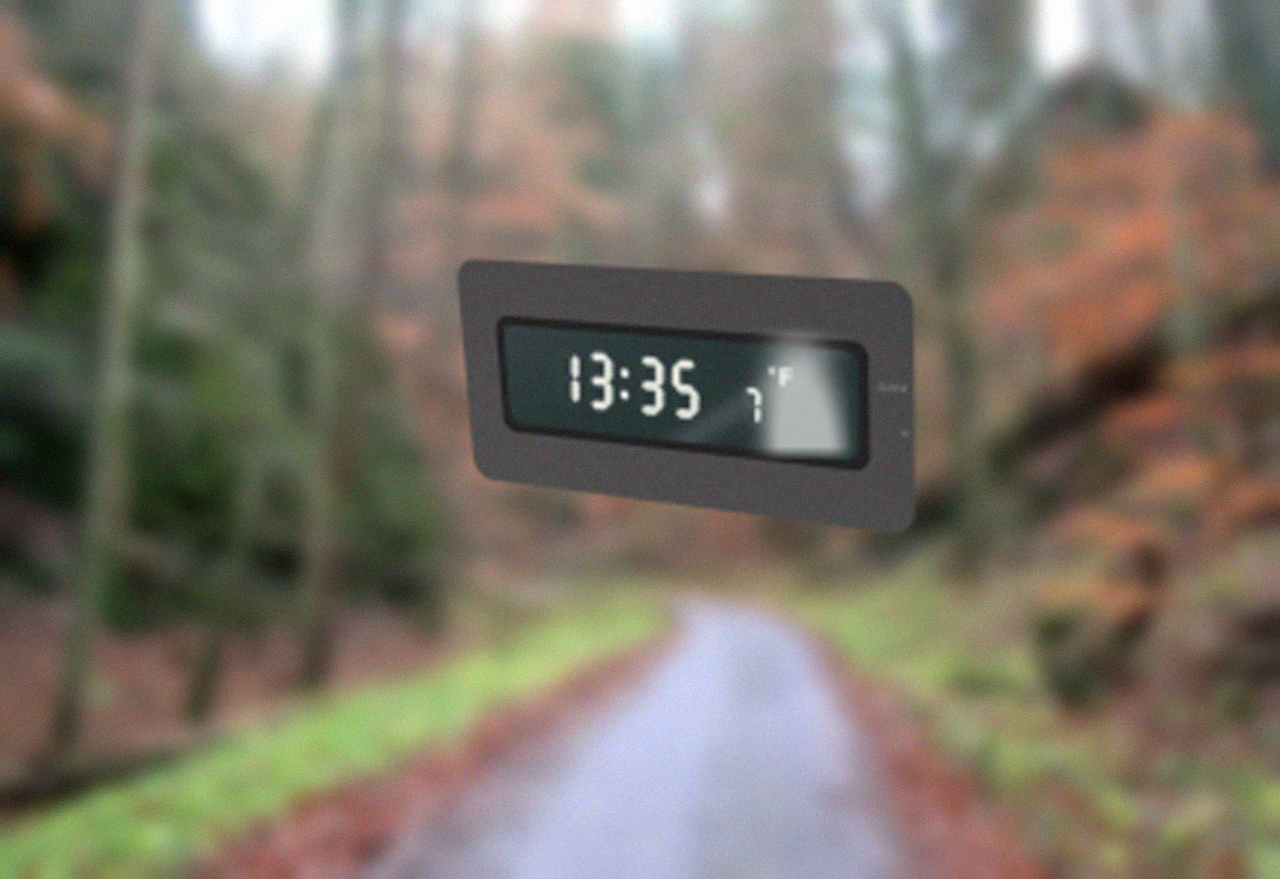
13 h 35 min
